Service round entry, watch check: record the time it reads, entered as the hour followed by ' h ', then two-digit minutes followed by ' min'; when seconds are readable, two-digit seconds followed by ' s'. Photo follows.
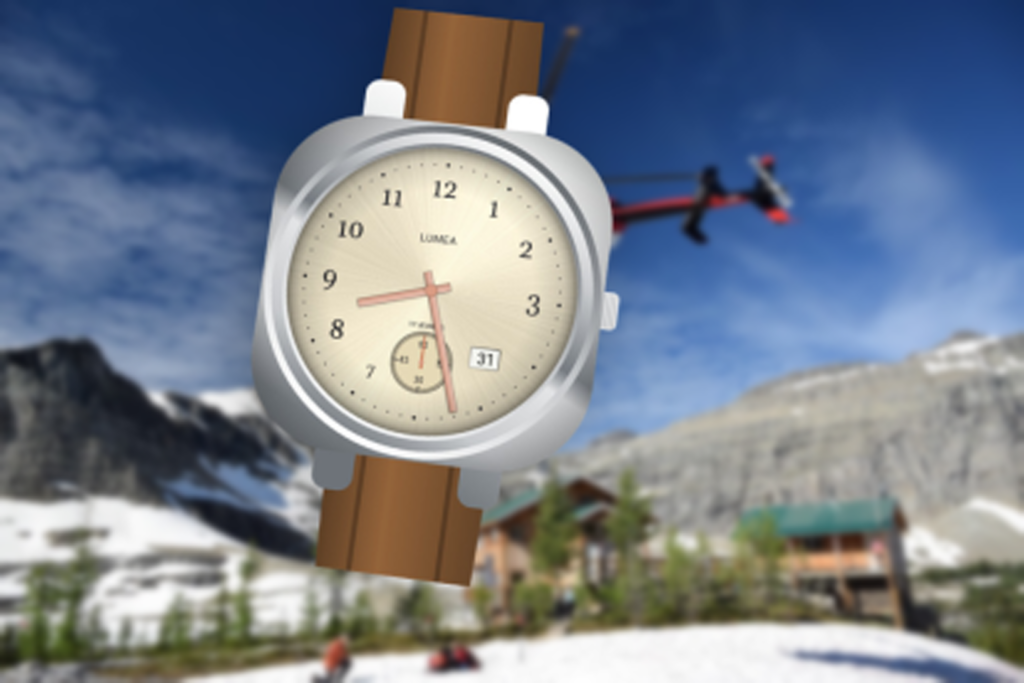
8 h 27 min
